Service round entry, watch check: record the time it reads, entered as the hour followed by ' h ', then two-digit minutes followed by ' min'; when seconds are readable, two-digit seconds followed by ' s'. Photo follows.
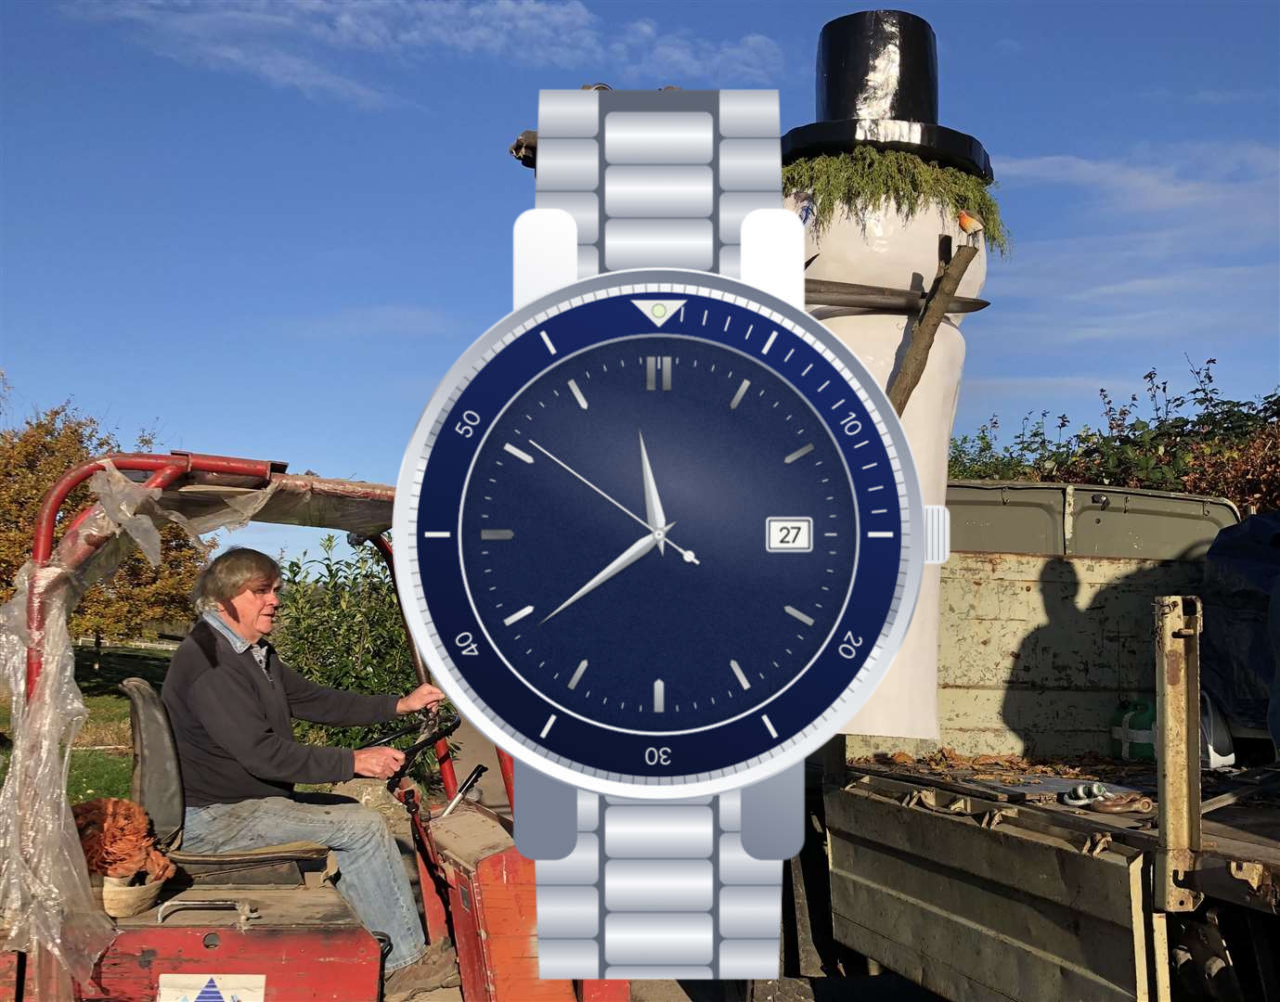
11 h 38 min 51 s
